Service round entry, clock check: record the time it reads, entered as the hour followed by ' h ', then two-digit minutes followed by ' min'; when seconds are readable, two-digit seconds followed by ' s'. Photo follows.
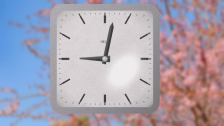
9 h 02 min
